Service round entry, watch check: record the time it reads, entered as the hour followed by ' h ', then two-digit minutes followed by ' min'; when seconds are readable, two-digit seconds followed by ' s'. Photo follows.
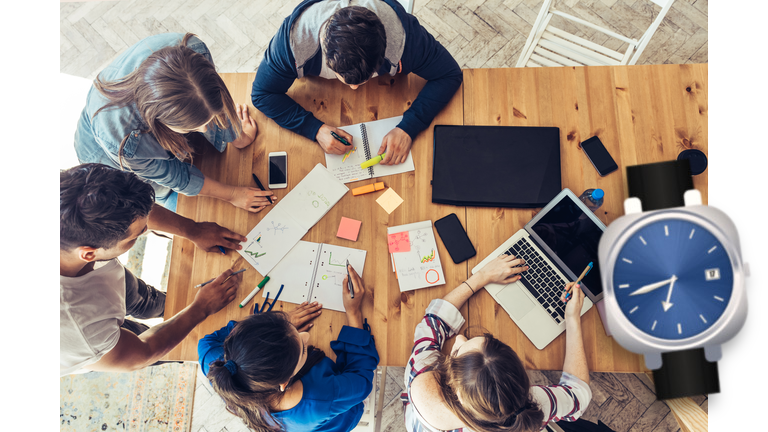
6 h 43 min
